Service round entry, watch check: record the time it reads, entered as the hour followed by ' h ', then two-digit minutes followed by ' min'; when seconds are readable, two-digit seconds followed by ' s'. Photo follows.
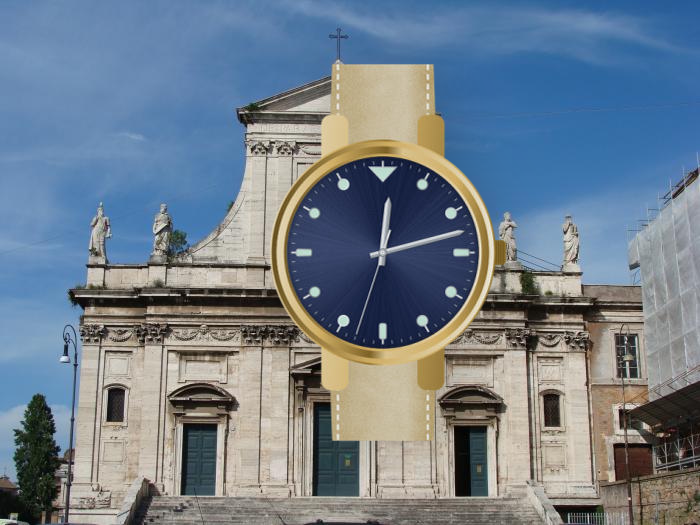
12 h 12 min 33 s
